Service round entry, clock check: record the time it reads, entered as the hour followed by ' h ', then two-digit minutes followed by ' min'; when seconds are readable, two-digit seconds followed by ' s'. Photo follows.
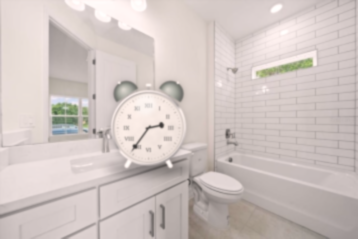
2 h 36 min
